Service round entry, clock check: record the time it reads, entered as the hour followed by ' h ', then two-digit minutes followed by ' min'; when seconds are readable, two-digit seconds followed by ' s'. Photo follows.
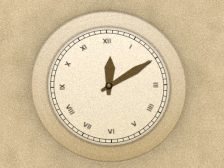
12 h 10 min
